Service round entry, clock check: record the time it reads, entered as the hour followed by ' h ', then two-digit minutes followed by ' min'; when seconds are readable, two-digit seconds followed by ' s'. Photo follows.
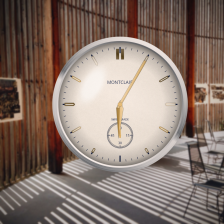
6 h 05 min
